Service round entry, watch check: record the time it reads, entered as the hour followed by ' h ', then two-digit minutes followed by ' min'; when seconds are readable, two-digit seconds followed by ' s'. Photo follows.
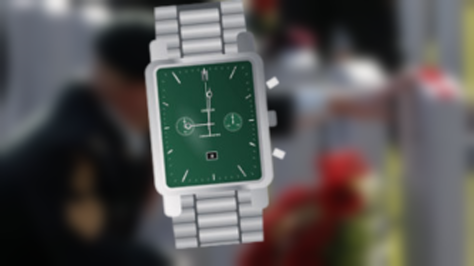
9 h 01 min
